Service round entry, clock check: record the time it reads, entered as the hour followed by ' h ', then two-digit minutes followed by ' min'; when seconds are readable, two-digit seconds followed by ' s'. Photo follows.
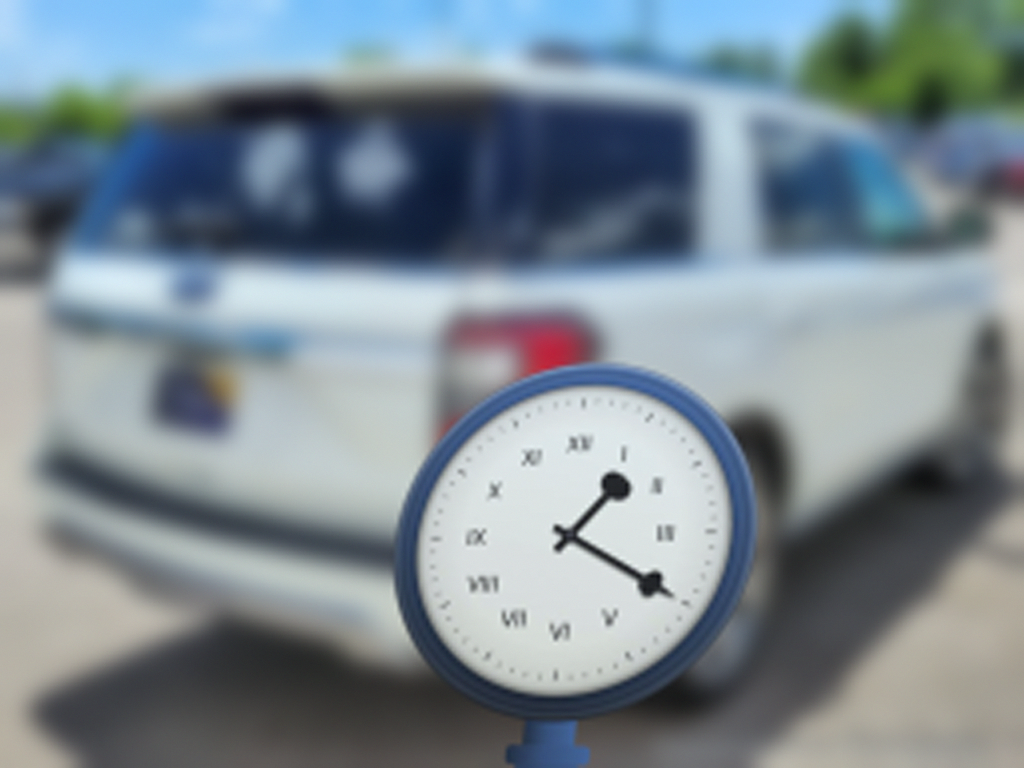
1 h 20 min
